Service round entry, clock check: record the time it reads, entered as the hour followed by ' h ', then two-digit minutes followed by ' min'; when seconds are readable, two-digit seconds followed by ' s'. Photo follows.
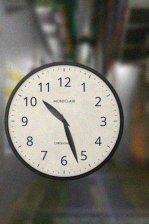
10 h 27 min
